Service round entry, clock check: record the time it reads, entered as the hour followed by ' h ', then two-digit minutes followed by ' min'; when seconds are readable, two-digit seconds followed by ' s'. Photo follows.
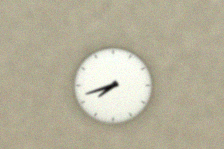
7 h 42 min
